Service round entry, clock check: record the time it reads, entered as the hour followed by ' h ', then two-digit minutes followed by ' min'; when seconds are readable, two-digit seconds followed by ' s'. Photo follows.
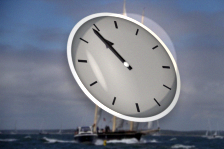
10 h 54 min
